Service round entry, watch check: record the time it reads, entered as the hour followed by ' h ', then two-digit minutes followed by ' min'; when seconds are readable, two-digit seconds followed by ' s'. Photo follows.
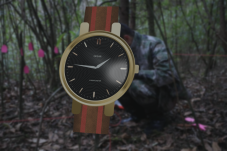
1 h 46 min
